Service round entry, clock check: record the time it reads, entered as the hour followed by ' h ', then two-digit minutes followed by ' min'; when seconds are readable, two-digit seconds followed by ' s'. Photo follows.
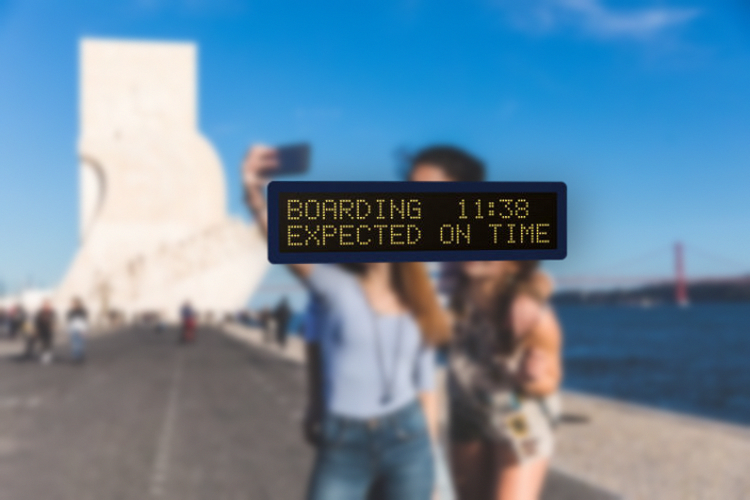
11 h 38 min
